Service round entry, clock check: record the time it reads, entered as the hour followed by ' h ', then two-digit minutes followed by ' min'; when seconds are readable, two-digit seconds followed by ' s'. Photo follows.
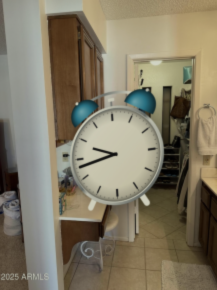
9 h 43 min
